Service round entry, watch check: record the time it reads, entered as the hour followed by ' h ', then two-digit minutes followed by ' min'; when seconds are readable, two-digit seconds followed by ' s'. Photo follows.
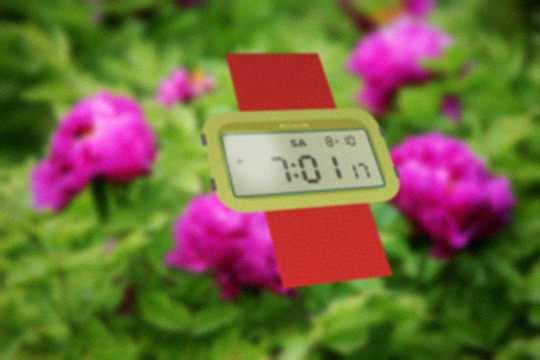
7 h 01 min 17 s
